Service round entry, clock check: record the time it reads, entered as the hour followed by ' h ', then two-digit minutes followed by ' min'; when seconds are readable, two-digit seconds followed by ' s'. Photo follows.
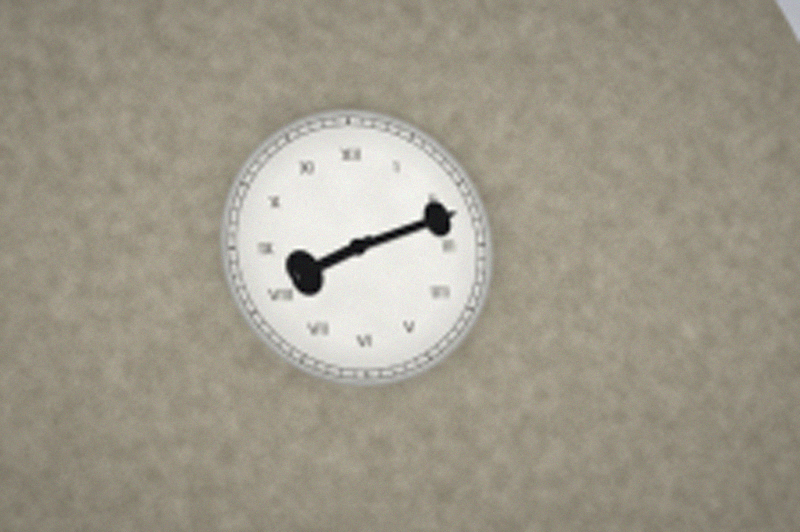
8 h 12 min
